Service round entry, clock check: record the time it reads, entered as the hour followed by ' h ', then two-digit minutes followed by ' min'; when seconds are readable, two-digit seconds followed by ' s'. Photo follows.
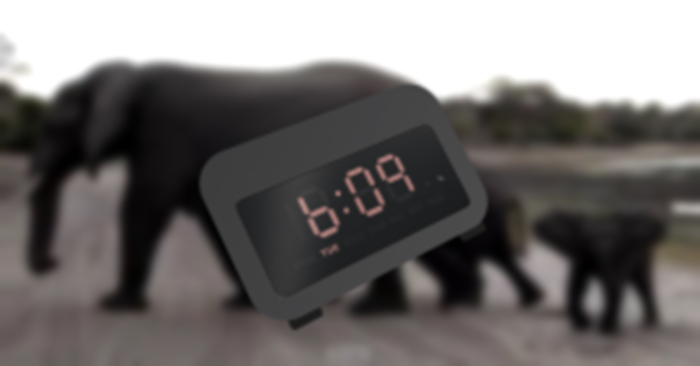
6 h 09 min
